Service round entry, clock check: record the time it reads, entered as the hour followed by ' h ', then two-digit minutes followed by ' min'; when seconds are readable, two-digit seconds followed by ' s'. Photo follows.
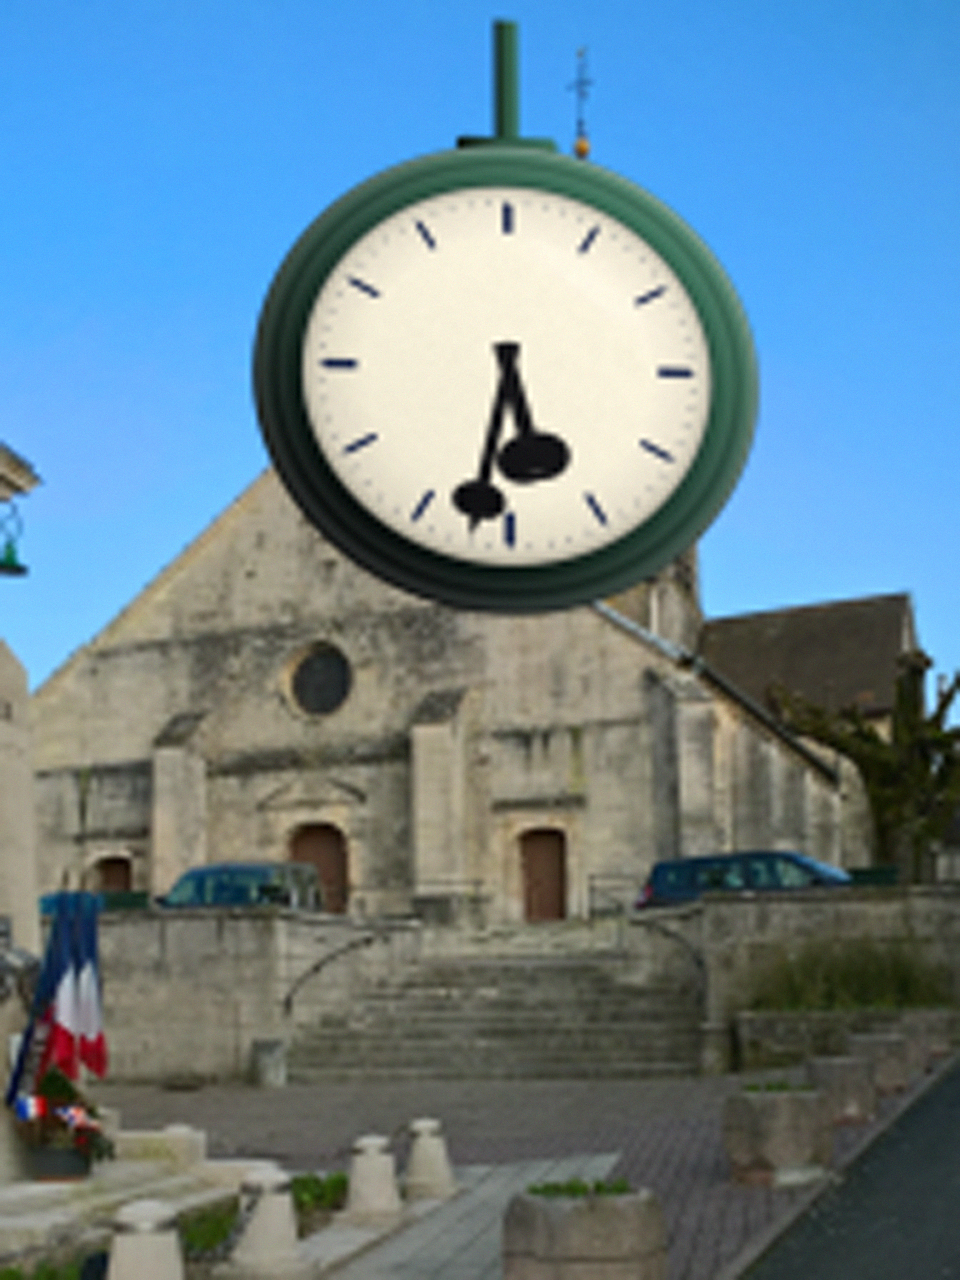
5 h 32 min
